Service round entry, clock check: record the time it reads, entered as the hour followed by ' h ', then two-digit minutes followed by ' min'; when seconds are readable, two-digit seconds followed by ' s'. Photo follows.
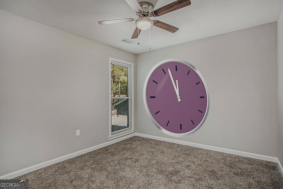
11 h 57 min
